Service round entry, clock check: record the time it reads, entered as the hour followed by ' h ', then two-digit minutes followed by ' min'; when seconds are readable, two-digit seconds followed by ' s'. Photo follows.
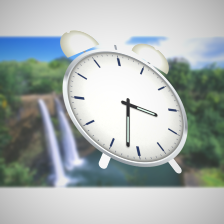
3 h 32 min
